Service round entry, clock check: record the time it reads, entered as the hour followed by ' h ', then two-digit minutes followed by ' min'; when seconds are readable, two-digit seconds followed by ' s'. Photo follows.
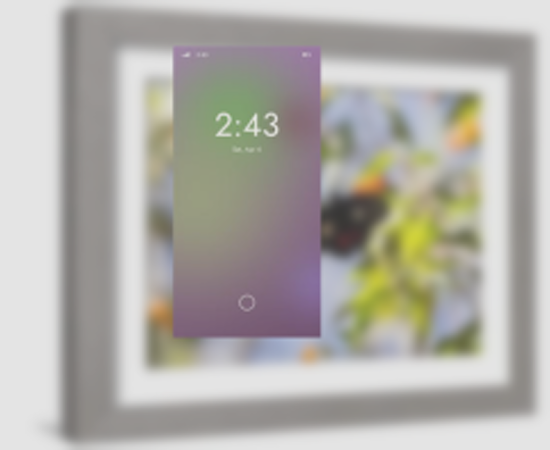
2 h 43 min
